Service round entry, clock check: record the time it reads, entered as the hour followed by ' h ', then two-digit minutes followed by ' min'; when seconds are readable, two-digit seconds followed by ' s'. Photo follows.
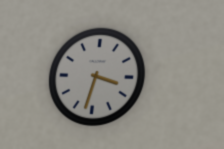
3 h 32 min
